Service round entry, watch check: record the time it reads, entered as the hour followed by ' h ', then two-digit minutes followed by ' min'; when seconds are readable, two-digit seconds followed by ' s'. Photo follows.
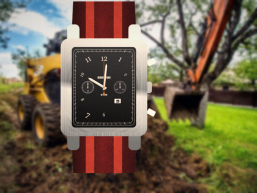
10 h 01 min
